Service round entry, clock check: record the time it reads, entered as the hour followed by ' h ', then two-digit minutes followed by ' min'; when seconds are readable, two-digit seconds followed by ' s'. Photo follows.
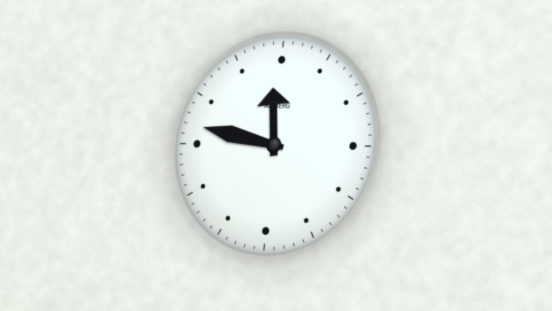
11 h 47 min
